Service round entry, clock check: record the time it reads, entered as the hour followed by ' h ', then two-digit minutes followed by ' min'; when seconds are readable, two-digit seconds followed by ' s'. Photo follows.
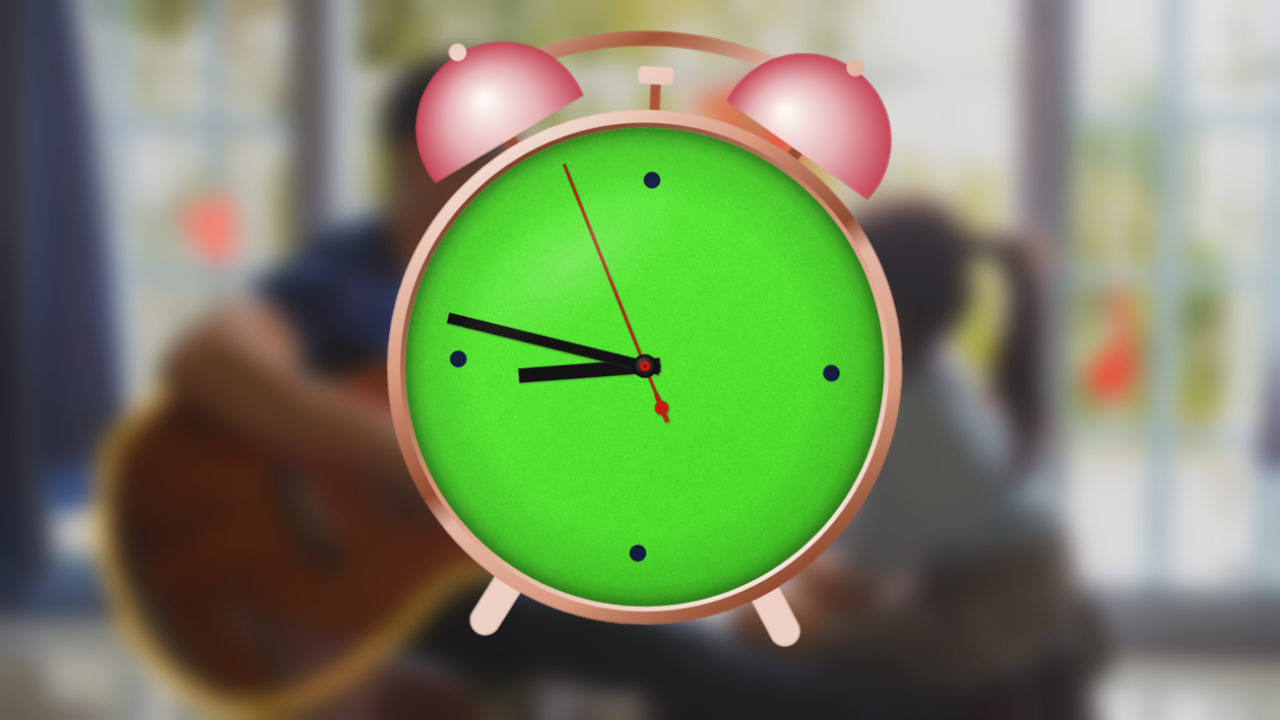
8 h 46 min 56 s
